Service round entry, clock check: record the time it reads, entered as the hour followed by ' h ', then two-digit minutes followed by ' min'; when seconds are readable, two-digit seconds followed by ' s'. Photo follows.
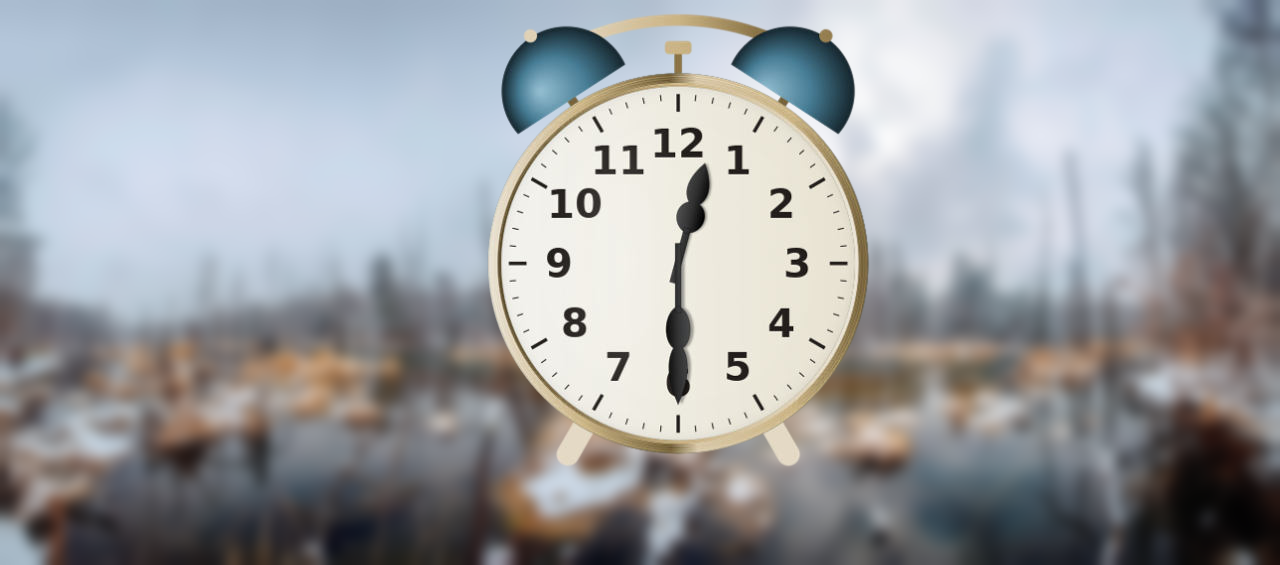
12 h 30 min
